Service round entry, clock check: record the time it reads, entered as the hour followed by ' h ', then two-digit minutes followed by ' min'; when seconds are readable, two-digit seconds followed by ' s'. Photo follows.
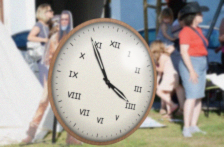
3 h 54 min
